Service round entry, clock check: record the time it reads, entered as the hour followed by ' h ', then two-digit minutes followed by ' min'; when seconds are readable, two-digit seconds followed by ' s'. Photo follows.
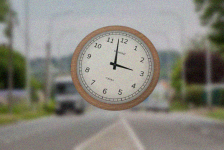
2 h 58 min
